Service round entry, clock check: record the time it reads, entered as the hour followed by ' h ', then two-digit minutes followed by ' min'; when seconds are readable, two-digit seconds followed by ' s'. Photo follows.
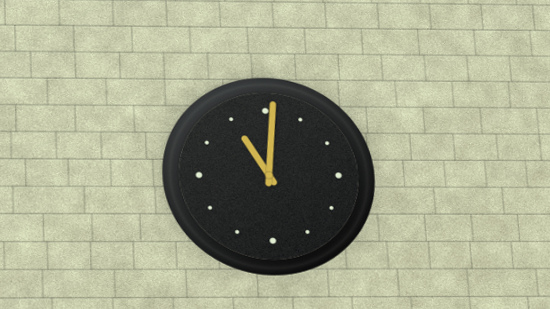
11 h 01 min
